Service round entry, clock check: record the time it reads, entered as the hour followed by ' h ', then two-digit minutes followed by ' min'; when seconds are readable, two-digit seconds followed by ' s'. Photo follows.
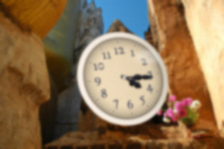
4 h 16 min
